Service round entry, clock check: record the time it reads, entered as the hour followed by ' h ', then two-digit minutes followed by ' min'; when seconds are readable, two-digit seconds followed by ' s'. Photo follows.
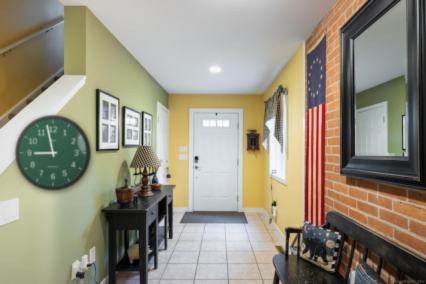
8 h 58 min
